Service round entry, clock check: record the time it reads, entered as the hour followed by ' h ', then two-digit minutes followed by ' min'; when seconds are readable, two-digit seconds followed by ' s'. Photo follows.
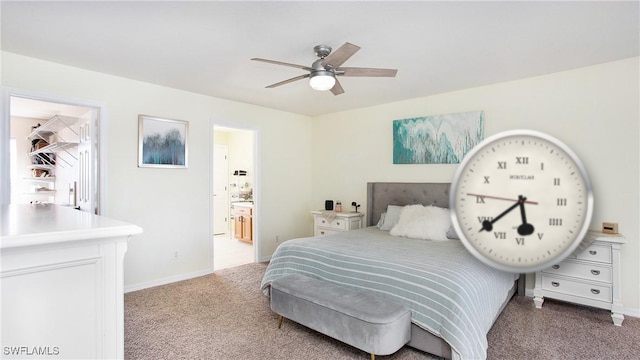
5 h 38 min 46 s
